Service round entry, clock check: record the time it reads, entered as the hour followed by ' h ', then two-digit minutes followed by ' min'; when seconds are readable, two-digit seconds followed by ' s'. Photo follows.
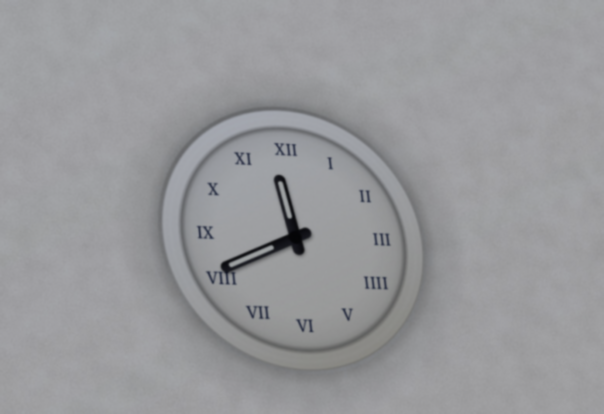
11 h 41 min
